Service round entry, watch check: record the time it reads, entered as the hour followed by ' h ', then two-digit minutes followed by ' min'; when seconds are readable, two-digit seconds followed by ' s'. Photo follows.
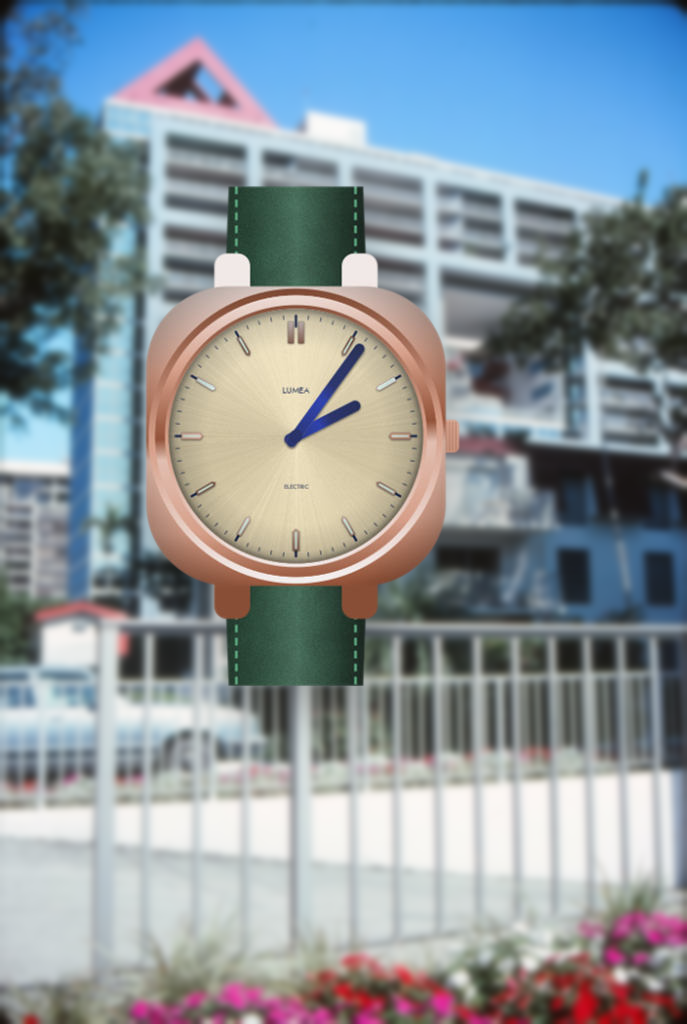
2 h 06 min
